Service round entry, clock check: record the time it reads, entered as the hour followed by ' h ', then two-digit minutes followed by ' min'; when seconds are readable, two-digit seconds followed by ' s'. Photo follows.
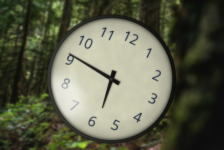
5 h 46 min
